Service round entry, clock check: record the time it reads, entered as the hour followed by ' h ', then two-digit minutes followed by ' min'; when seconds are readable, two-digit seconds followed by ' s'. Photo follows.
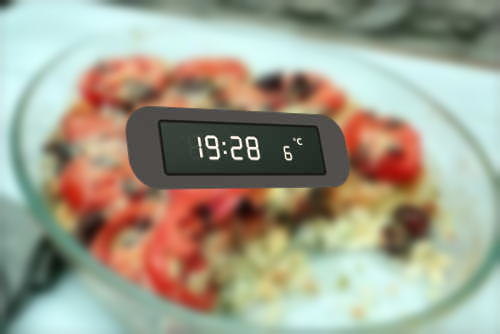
19 h 28 min
